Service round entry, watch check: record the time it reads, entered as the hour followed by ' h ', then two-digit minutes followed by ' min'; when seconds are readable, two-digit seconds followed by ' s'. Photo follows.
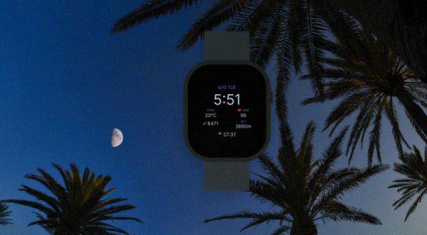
5 h 51 min
